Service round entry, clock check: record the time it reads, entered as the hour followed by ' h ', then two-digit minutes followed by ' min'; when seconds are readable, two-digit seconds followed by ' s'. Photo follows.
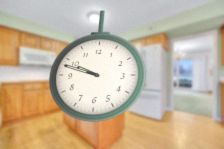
9 h 48 min
